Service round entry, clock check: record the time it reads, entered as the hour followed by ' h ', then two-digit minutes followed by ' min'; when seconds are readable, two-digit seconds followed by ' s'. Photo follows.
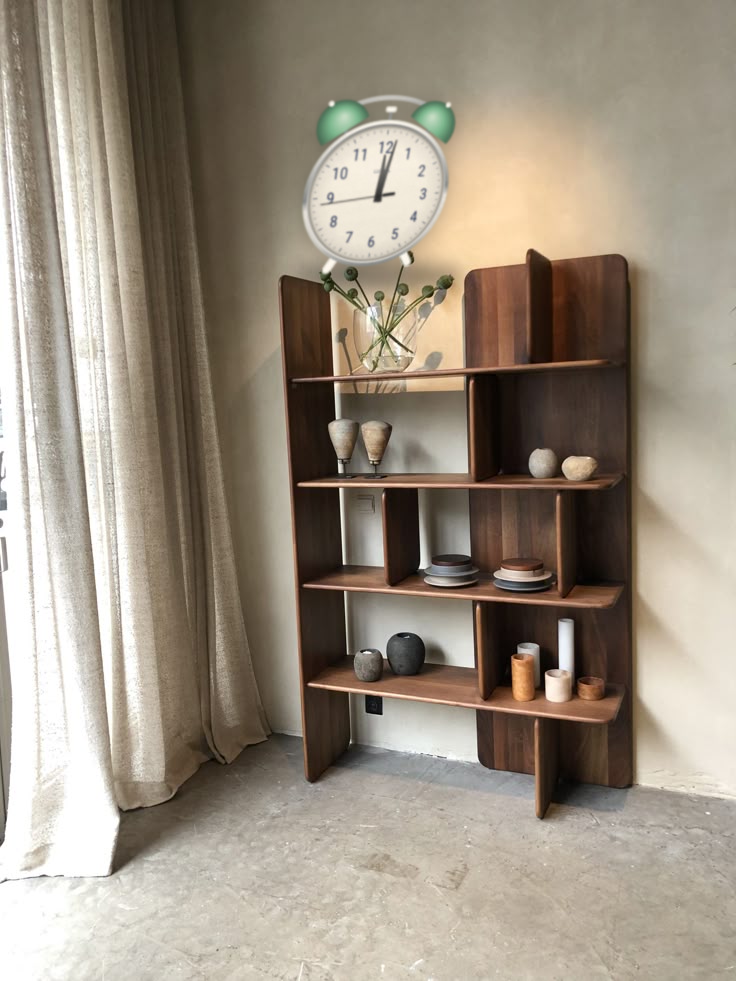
12 h 01 min 44 s
